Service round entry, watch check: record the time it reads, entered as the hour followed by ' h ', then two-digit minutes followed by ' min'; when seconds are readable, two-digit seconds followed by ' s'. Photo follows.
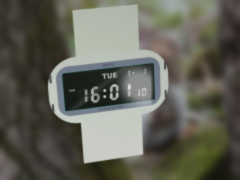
16 h 01 min
